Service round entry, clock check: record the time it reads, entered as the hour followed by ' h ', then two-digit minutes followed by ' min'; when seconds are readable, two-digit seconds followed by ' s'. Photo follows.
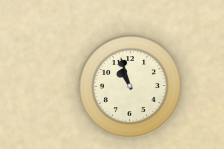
10 h 57 min
